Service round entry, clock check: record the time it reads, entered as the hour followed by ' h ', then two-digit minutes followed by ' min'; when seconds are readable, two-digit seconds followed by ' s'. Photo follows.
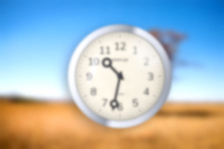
10 h 32 min
